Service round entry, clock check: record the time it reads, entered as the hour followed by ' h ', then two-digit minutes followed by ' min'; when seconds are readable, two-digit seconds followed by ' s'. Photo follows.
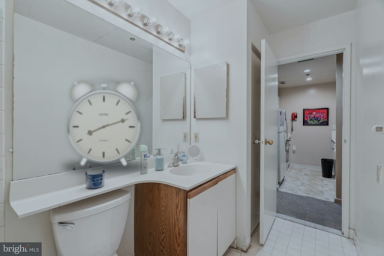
8 h 12 min
